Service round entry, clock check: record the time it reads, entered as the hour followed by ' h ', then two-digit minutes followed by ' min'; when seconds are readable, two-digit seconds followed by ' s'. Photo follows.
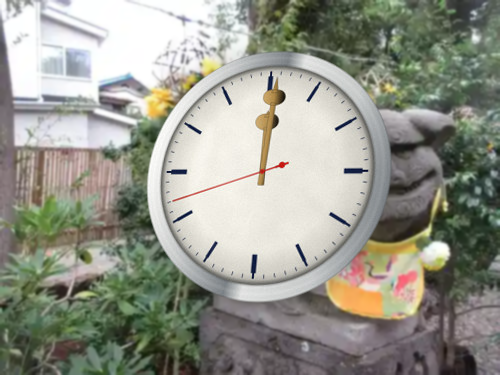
12 h 00 min 42 s
